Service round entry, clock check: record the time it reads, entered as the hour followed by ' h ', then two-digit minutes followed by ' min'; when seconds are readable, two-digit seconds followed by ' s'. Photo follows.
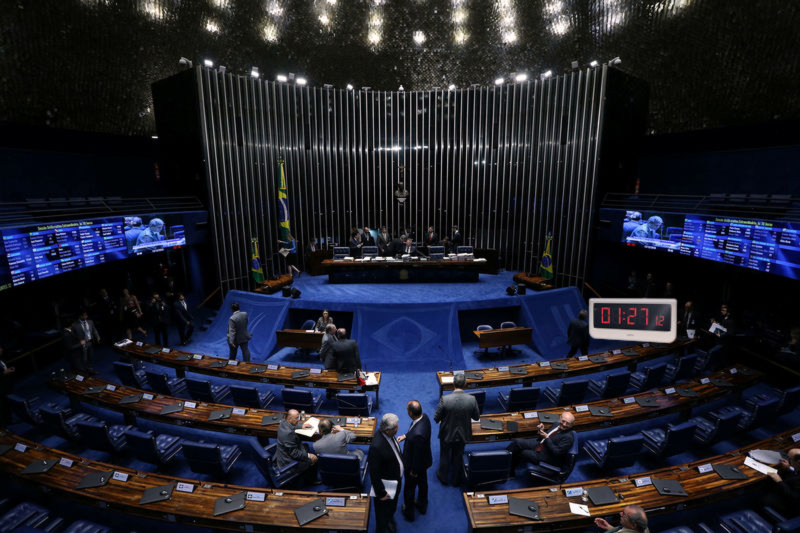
1 h 27 min
